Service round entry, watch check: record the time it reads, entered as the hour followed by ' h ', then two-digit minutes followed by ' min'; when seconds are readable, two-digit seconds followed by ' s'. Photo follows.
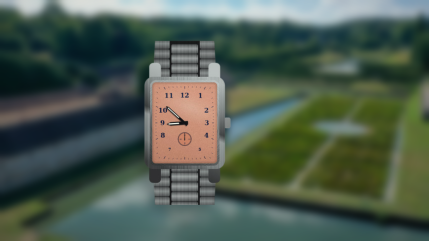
8 h 52 min
